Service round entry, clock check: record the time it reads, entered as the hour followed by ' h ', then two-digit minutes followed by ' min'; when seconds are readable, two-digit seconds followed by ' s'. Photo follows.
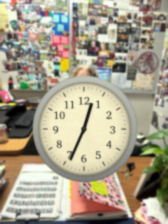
12 h 34 min
